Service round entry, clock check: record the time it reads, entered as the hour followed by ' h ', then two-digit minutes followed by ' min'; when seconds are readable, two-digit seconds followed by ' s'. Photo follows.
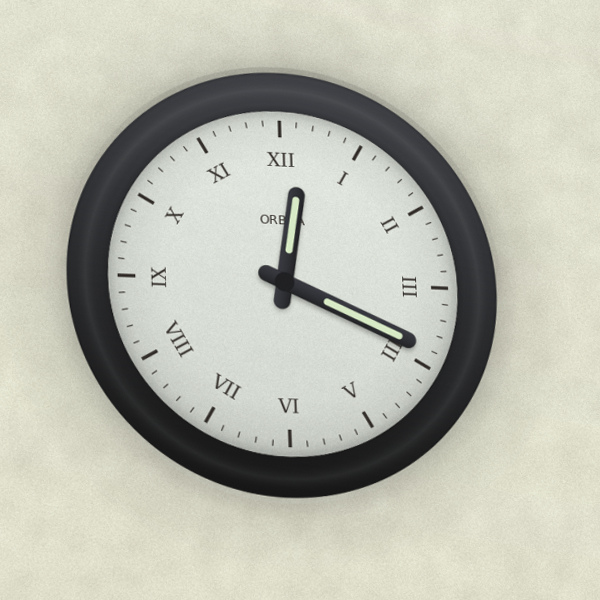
12 h 19 min
